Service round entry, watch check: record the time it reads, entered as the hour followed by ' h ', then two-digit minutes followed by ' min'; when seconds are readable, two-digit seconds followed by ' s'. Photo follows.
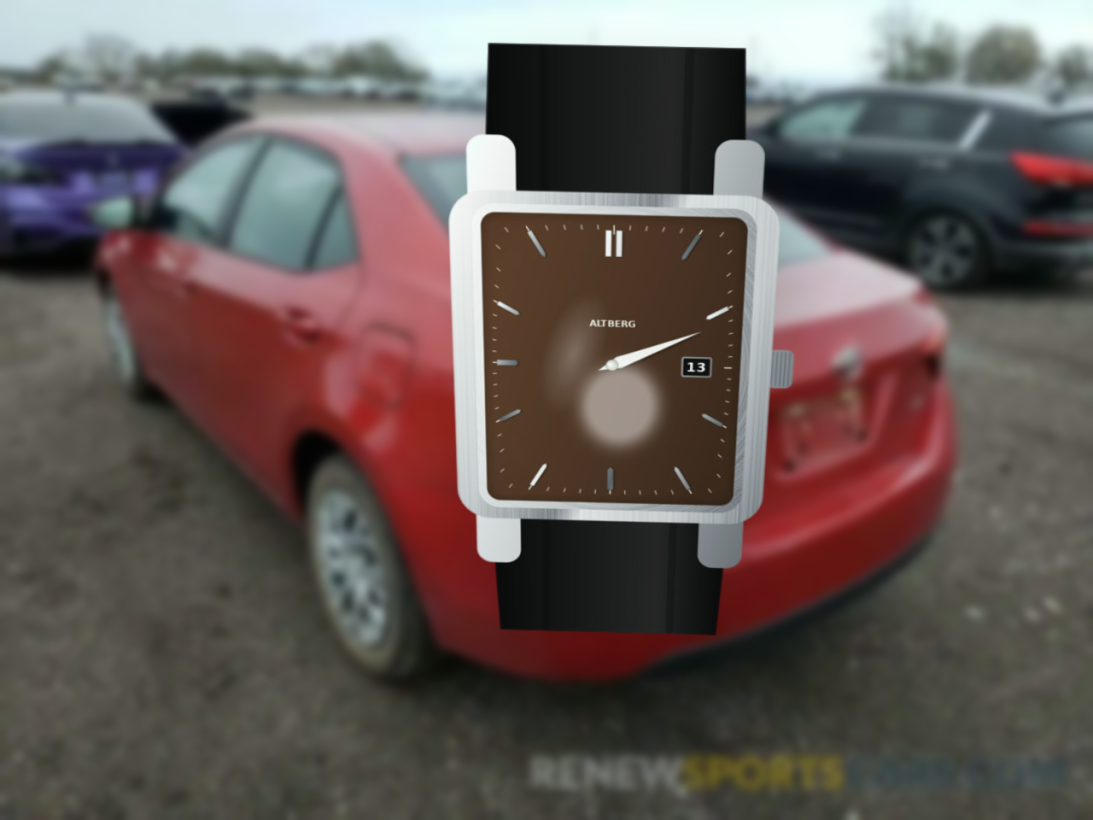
2 h 11 min
